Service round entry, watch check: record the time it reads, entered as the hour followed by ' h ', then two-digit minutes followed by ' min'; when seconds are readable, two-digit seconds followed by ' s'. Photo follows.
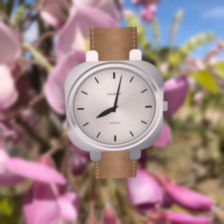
8 h 02 min
